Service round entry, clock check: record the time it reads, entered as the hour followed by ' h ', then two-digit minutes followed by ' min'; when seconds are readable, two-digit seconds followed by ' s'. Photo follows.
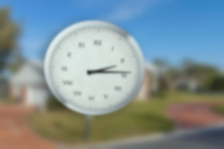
2 h 14 min
